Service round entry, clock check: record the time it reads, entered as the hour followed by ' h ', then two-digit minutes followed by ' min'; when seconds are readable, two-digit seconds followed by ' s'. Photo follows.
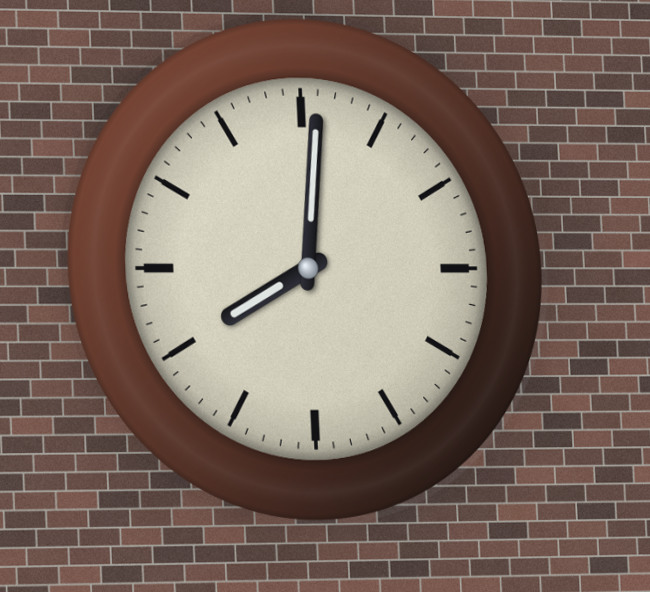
8 h 01 min
